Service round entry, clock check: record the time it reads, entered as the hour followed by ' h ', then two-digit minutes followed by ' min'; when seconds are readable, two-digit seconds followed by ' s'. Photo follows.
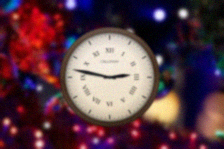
2 h 47 min
